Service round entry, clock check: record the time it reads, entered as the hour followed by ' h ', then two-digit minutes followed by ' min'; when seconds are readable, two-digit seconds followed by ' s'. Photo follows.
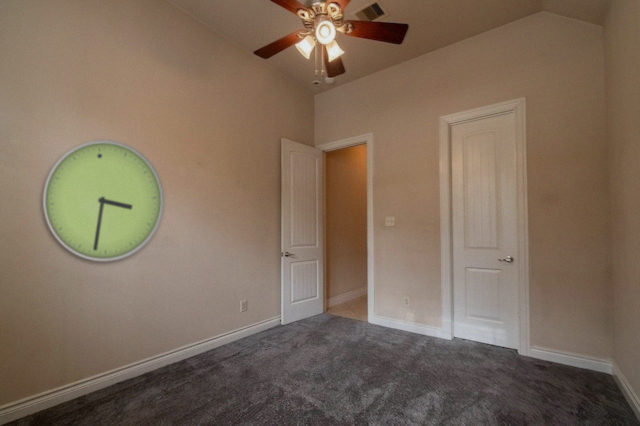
3 h 32 min
